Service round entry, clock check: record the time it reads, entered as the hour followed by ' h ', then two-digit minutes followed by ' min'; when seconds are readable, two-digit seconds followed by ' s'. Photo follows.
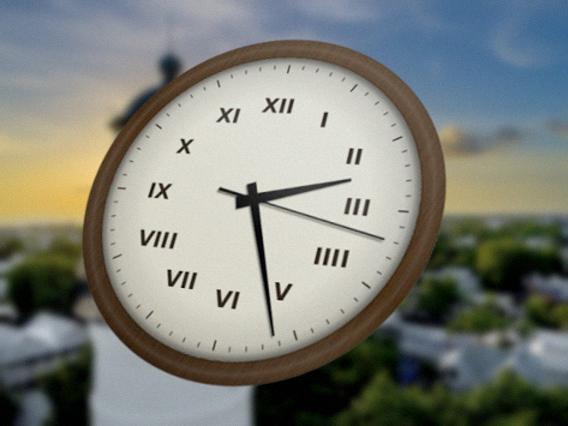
2 h 26 min 17 s
